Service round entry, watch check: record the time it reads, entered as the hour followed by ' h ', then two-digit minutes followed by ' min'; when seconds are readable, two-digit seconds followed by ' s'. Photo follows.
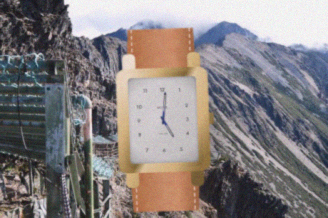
5 h 01 min
